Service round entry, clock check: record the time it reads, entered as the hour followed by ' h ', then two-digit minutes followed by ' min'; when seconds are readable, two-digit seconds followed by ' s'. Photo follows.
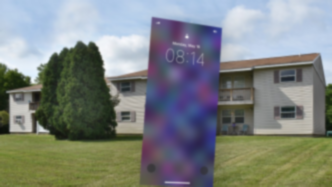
8 h 14 min
